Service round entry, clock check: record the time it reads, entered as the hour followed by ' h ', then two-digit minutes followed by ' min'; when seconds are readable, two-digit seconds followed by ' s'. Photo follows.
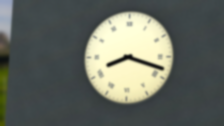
8 h 18 min
